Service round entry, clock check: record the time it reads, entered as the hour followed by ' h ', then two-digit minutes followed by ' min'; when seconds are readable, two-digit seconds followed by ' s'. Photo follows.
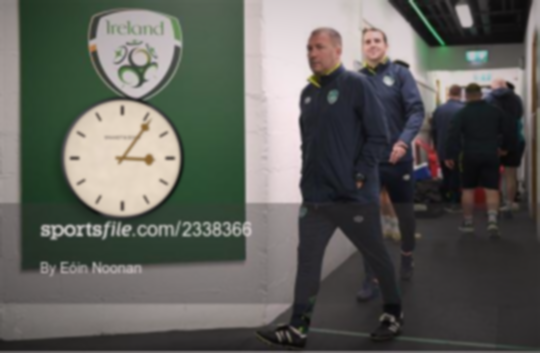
3 h 06 min
